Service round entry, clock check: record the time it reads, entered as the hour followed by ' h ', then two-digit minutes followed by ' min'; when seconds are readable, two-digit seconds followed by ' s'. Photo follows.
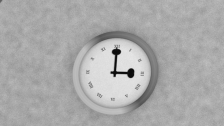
3 h 00 min
